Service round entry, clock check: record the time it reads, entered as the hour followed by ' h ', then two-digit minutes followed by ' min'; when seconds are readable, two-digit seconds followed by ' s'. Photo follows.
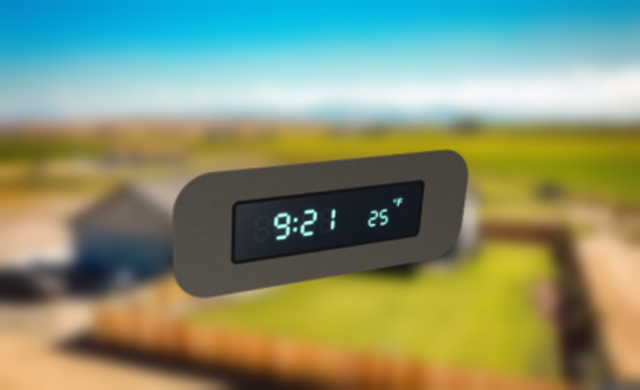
9 h 21 min
